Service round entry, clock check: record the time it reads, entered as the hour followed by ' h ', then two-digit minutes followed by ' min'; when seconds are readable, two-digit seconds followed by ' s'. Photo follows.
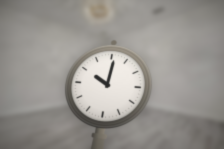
10 h 01 min
